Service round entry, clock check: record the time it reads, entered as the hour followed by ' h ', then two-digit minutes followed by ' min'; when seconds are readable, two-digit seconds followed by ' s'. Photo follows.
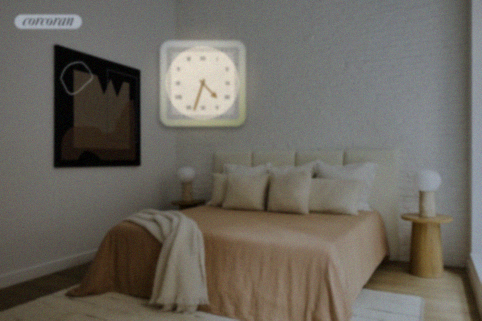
4 h 33 min
